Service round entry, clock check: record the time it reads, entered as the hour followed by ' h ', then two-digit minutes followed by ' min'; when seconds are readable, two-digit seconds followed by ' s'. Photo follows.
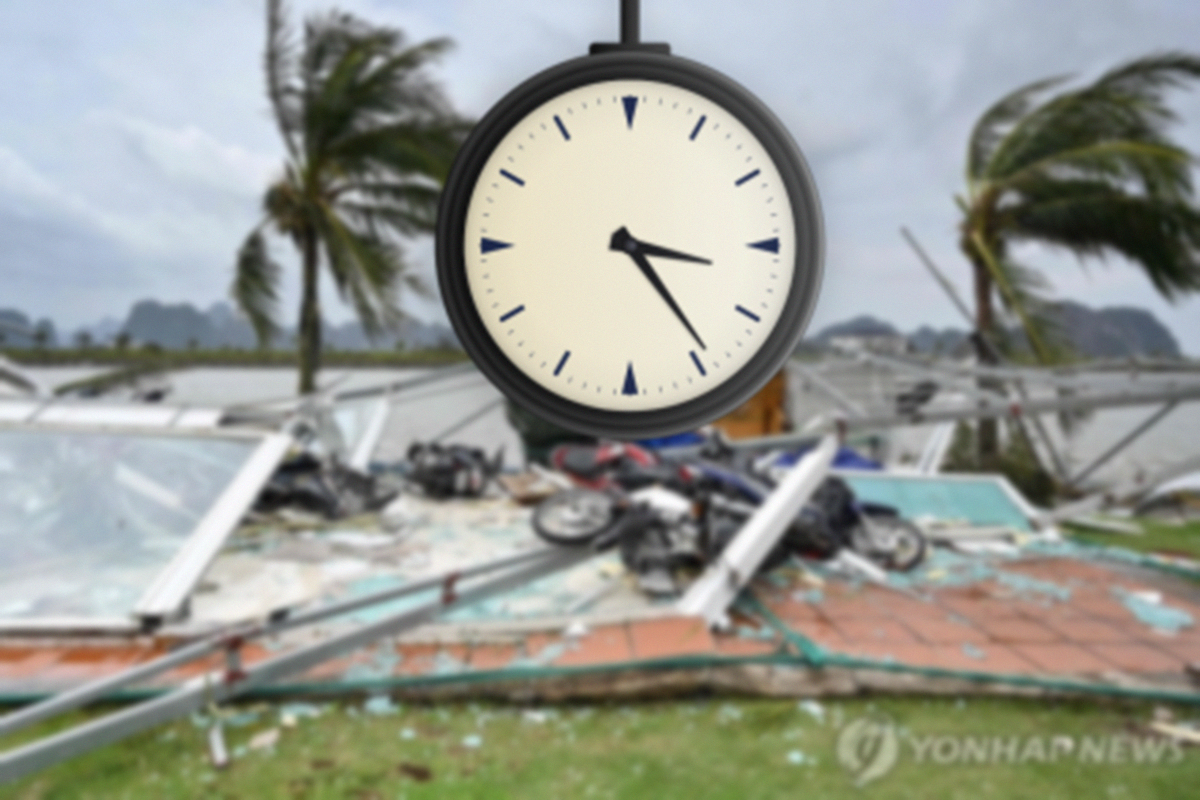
3 h 24 min
